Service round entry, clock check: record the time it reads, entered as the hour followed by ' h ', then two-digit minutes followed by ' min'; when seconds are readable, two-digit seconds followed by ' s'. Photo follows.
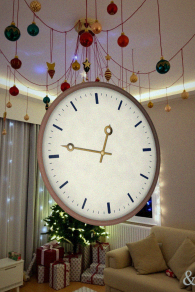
12 h 47 min
